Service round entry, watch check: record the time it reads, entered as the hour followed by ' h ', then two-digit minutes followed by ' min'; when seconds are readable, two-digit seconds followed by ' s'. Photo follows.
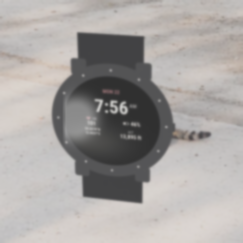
7 h 56 min
